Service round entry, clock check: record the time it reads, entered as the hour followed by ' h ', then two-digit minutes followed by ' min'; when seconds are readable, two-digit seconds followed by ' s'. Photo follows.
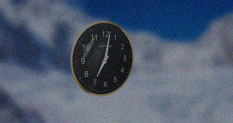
7 h 02 min
